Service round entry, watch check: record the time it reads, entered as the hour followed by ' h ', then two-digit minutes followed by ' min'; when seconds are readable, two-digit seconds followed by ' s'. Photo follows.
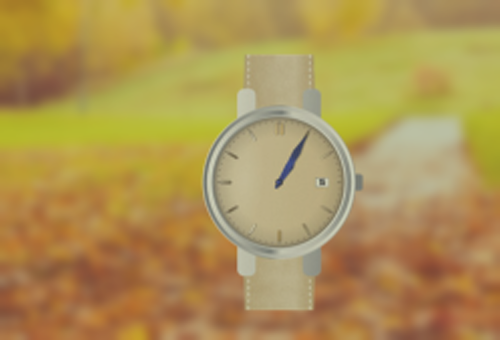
1 h 05 min
